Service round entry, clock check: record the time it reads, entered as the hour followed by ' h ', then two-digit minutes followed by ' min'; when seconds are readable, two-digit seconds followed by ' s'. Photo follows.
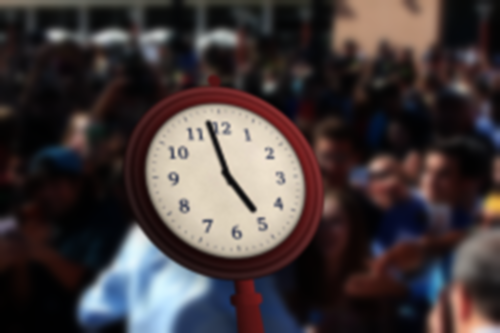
4 h 58 min
